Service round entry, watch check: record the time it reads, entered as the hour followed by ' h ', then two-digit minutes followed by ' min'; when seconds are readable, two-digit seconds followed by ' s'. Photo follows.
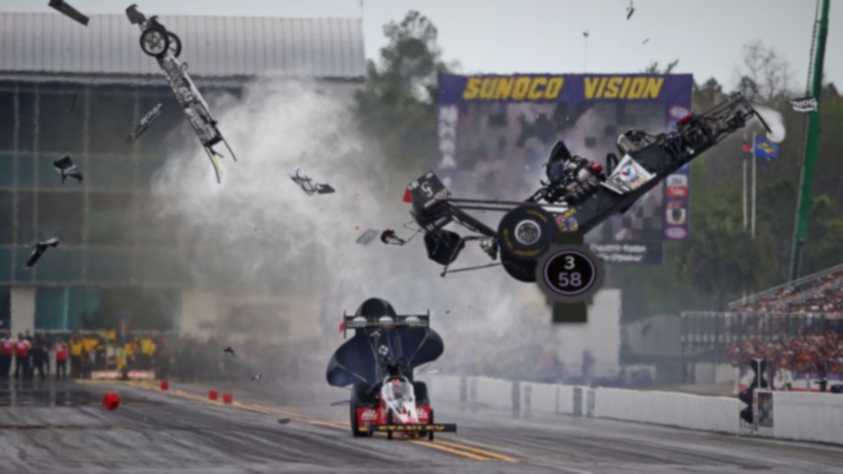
3 h 58 min
